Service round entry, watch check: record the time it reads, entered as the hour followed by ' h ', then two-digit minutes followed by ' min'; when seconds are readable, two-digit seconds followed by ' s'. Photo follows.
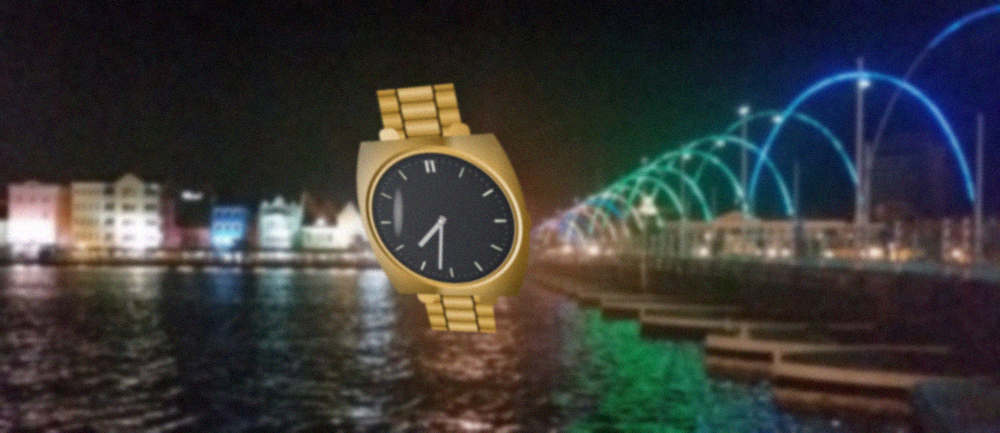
7 h 32 min
